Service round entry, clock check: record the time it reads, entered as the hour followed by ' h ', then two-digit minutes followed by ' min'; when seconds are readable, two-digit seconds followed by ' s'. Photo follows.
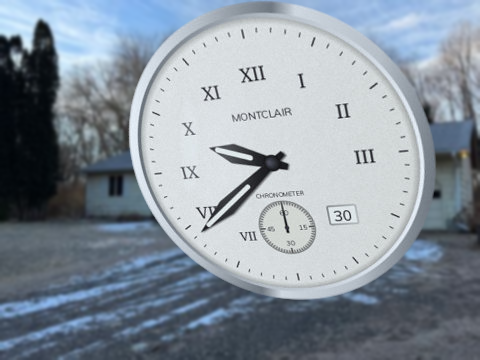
9 h 39 min
